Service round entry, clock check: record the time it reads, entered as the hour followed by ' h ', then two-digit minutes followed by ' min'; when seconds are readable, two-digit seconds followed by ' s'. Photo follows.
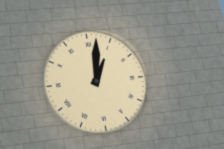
1 h 02 min
